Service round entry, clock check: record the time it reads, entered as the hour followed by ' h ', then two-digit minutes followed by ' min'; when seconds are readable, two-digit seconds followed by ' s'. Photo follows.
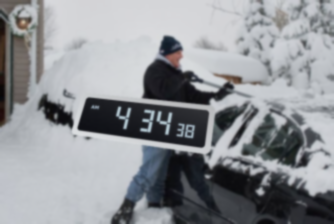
4 h 34 min 38 s
